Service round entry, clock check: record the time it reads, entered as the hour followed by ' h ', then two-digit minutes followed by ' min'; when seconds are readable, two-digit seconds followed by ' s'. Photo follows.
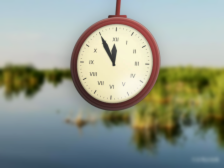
11 h 55 min
